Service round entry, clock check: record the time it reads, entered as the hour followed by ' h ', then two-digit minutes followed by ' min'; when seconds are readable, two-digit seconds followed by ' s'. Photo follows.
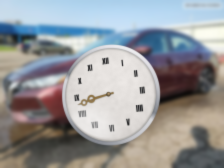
8 h 43 min
